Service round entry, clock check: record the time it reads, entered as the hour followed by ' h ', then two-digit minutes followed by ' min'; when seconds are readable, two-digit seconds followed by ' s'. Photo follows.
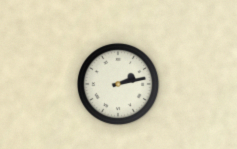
2 h 13 min
